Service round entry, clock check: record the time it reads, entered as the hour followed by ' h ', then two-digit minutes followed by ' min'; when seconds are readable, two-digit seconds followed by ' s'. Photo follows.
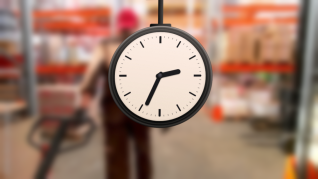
2 h 34 min
